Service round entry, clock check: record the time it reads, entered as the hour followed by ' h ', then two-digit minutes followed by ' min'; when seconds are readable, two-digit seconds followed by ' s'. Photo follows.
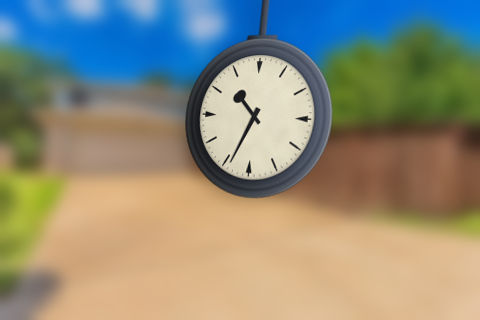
10 h 34 min
